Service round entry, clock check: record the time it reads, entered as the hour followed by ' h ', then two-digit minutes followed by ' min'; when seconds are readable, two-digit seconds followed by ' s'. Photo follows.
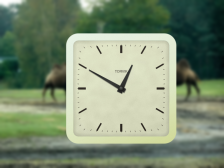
12 h 50 min
